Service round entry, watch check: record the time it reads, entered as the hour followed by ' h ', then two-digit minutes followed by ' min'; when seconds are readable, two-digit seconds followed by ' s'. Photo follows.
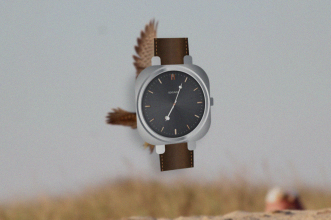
7 h 04 min
